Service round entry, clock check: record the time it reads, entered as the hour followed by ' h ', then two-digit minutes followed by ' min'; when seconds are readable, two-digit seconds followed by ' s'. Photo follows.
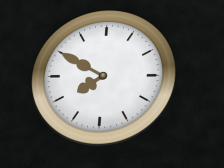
7 h 50 min
